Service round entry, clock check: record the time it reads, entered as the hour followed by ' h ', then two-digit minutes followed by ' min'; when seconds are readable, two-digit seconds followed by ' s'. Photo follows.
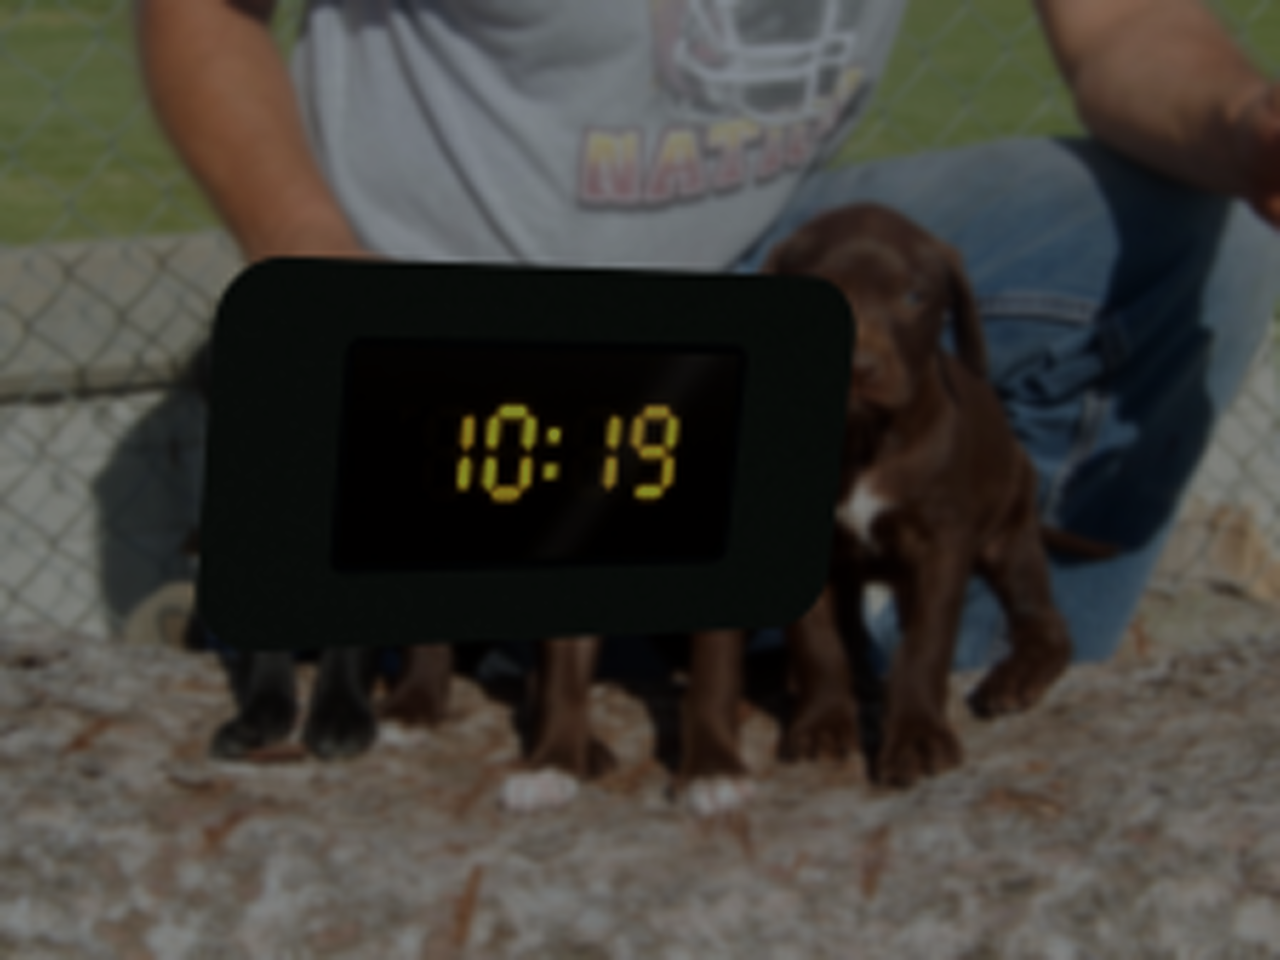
10 h 19 min
